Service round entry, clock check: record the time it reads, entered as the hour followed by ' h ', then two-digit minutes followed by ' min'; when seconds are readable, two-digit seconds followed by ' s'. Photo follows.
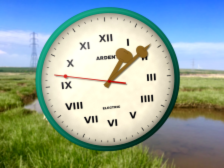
1 h 08 min 47 s
